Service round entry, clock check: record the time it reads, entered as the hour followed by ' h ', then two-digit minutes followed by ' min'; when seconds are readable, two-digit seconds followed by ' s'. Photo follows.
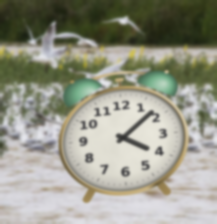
4 h 08 min
